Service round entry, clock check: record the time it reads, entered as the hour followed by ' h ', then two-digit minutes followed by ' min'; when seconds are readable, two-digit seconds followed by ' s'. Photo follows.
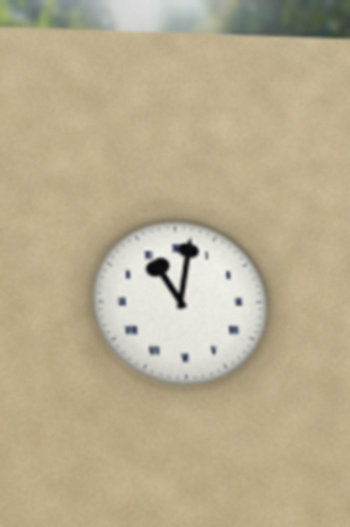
11 h 02 min
